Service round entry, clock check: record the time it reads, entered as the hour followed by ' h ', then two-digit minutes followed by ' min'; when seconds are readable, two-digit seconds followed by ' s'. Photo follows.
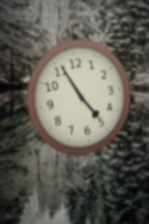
4 h 56 min
